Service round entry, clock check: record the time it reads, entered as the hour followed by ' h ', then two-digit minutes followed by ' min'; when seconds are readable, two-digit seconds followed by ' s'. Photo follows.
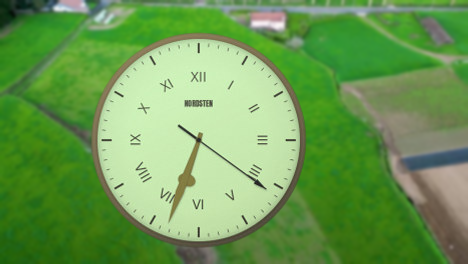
6 h 33 min 21 s
